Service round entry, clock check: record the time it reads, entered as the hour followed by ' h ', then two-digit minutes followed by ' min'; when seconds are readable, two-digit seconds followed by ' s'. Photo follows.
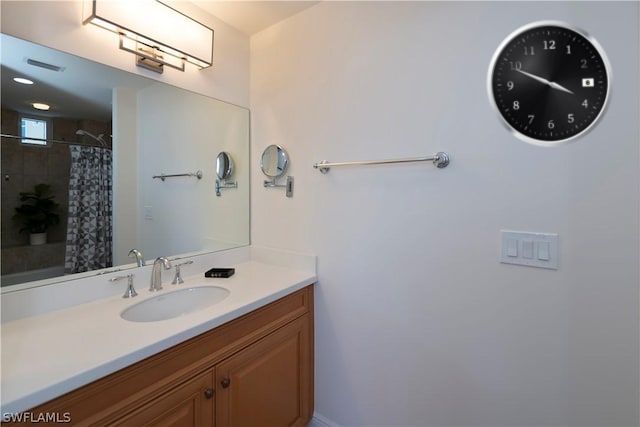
3 h 49 min
